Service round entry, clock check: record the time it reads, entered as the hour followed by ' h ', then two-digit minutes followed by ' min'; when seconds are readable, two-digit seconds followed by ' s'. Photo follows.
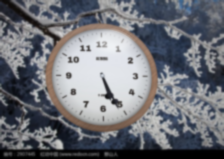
5 h 26 min
